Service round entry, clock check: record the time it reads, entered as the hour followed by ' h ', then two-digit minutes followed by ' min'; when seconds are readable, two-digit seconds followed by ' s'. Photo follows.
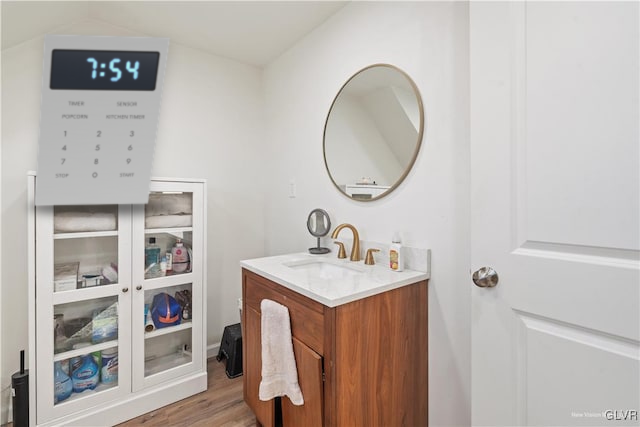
7 h 54 min
